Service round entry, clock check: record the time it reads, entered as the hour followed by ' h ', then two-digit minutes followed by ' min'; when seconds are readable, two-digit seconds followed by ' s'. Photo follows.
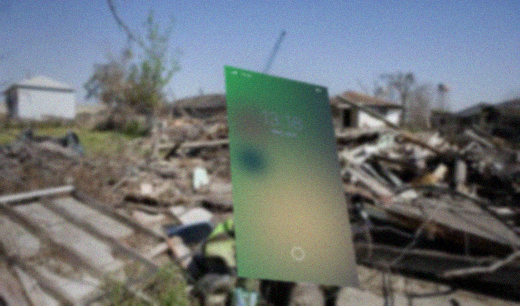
13 h 18 min
